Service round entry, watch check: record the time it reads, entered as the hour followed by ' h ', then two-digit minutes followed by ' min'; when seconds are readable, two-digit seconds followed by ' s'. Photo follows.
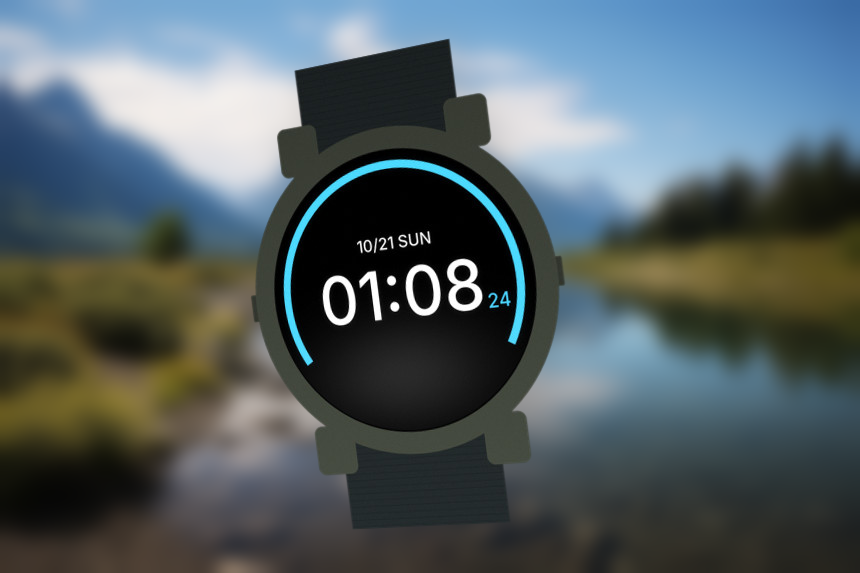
1 h 08 min 24 s
